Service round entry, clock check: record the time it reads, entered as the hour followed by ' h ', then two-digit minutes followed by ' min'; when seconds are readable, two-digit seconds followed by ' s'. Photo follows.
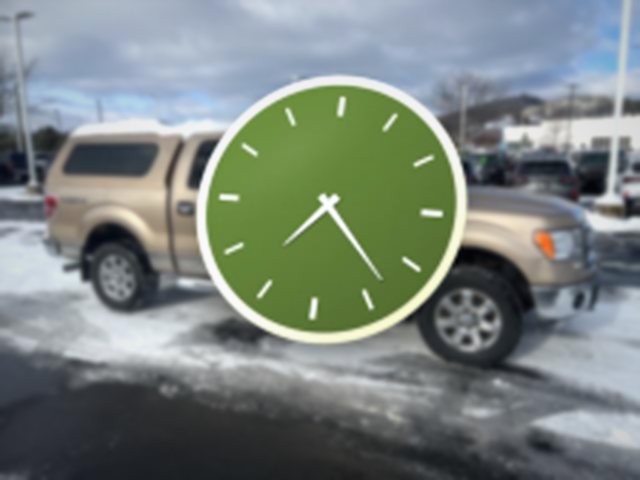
7 h 23 min
